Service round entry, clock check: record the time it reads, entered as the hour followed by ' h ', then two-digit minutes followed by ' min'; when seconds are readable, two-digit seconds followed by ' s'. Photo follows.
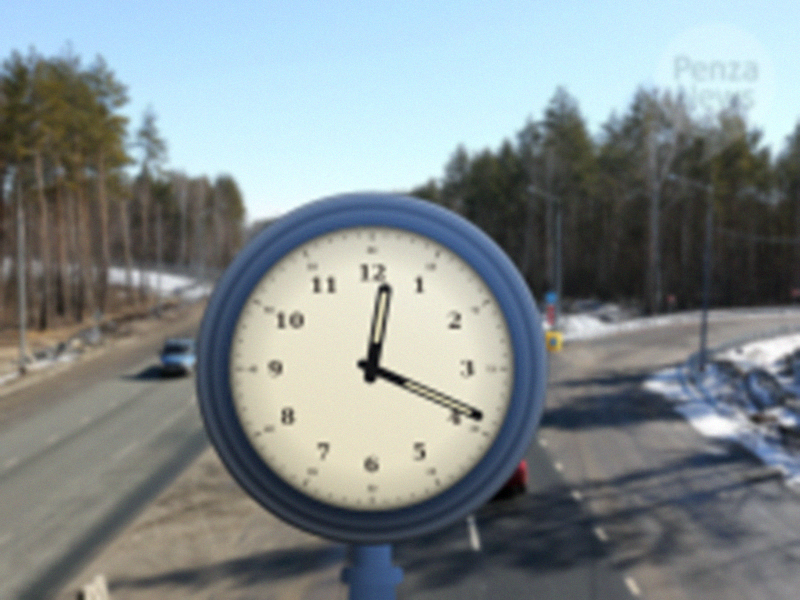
12 h 19 min
